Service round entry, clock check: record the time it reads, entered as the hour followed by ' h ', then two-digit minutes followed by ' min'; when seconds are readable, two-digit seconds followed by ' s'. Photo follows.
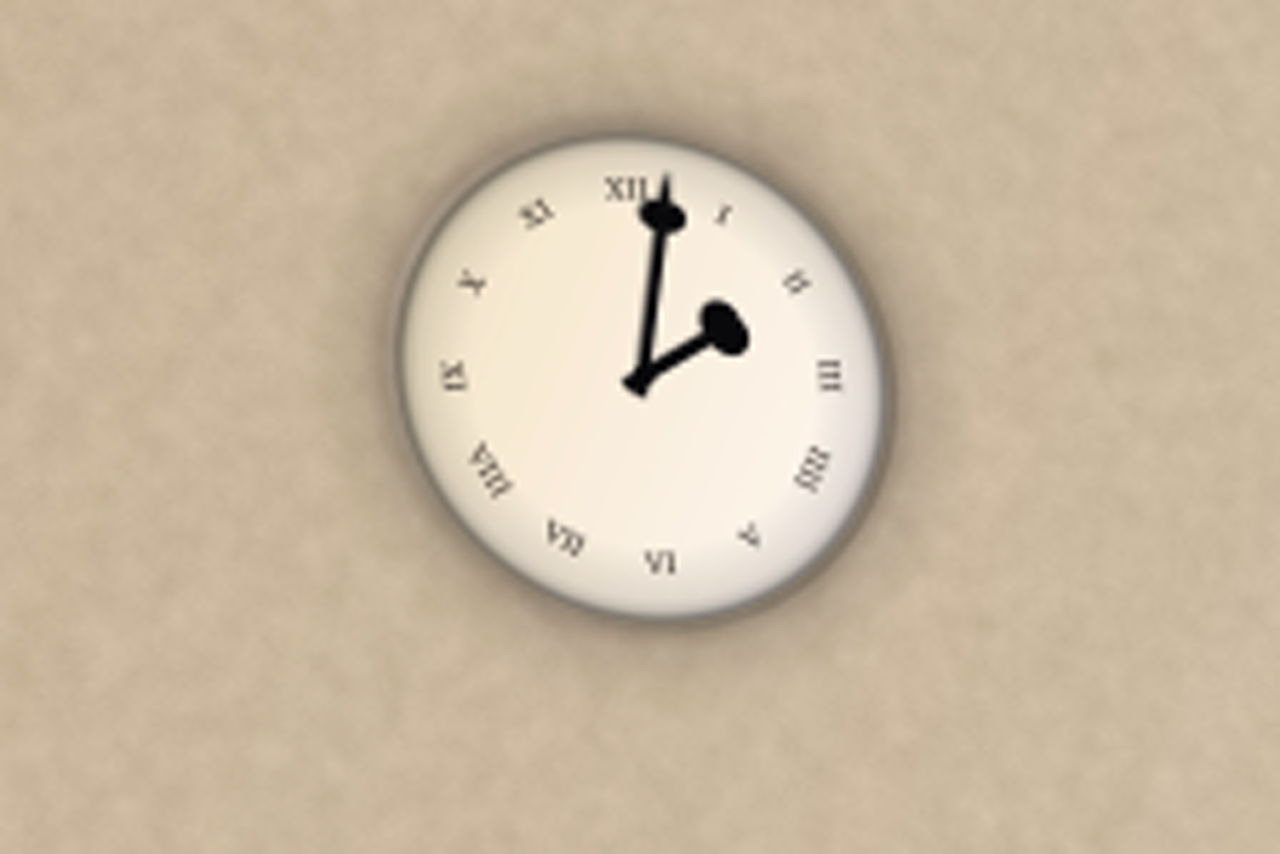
2 h 02 min
